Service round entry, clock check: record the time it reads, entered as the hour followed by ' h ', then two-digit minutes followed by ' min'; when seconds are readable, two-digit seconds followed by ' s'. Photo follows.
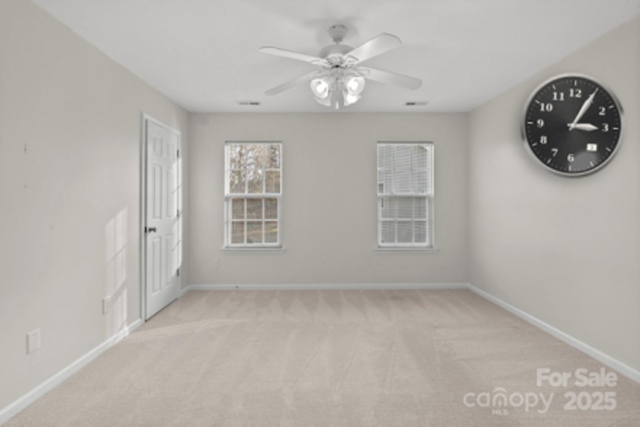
3 h 05 min
